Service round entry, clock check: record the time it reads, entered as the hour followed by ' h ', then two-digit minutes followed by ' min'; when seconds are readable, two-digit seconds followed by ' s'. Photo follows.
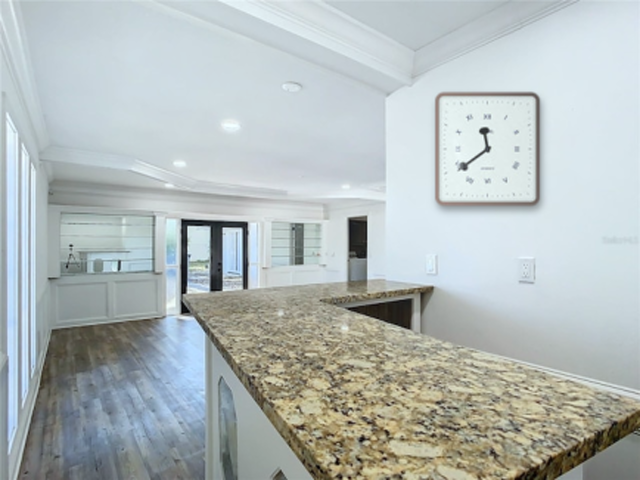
11 h 39 min
